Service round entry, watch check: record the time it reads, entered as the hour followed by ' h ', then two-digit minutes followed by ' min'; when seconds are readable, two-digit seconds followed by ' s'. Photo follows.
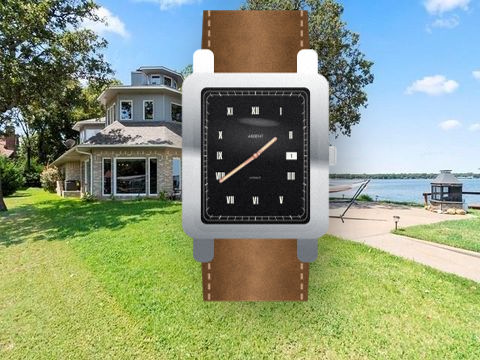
1 h 39 min
